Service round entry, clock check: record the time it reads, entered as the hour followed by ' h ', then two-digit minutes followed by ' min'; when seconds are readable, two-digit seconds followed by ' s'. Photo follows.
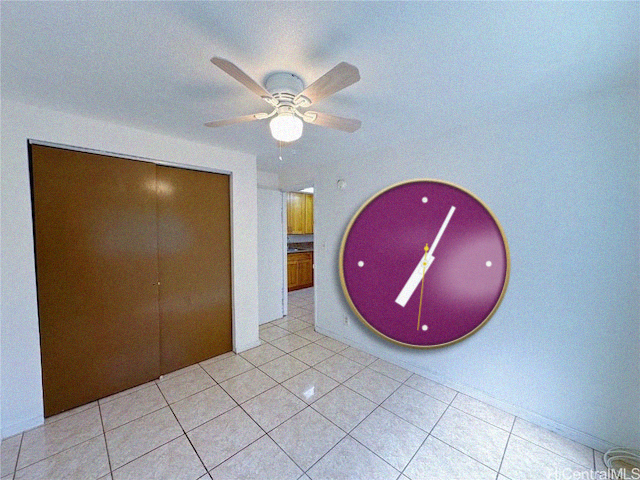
7 h 04 min 31 s
